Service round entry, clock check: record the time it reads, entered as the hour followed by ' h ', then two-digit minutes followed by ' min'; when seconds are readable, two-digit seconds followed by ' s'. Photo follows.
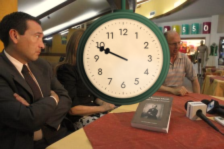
9 h 49 min
